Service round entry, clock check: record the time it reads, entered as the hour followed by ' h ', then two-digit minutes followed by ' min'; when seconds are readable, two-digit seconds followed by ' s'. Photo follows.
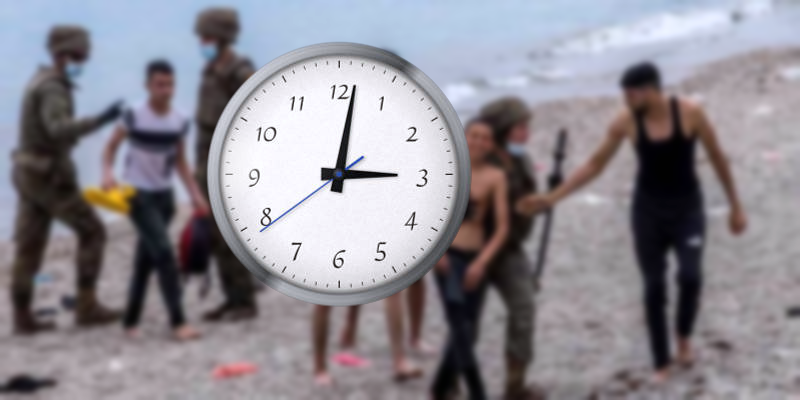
3 h 01 min 39 s
